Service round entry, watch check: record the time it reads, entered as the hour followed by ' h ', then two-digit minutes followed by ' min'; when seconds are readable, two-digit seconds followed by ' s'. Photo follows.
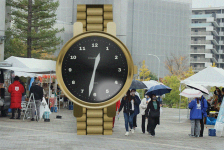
12 h 32 min
